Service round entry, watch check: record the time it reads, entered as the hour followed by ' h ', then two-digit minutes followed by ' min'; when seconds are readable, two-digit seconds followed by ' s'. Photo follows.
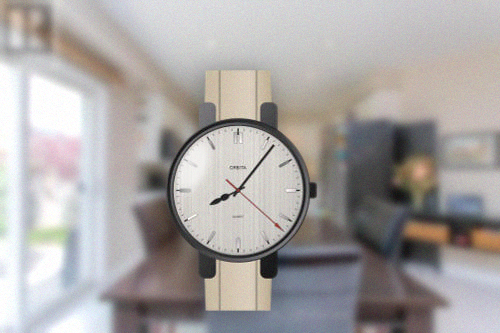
8 h 06 min 22 s
